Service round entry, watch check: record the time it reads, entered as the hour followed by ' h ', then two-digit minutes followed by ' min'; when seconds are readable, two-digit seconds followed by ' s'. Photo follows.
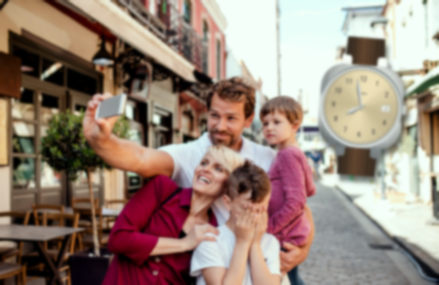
7 h 58 min
